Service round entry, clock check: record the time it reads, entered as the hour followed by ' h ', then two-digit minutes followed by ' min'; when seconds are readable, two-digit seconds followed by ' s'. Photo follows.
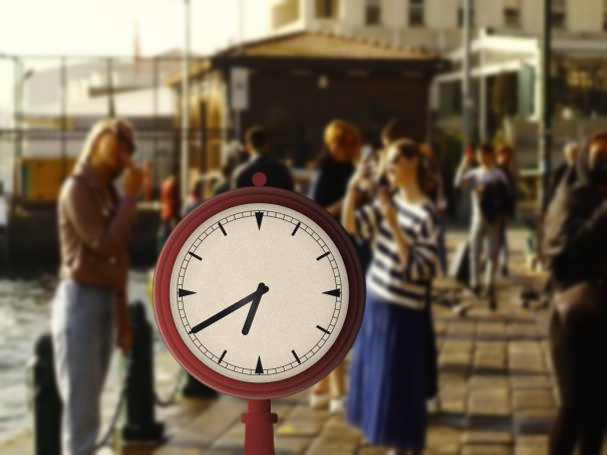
6 h 40 min
